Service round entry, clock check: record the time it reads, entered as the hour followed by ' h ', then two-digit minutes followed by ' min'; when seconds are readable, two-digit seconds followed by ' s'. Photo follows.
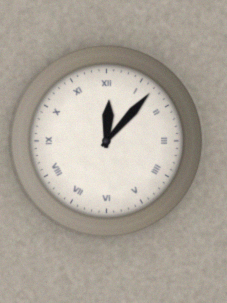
12 h 07 min
